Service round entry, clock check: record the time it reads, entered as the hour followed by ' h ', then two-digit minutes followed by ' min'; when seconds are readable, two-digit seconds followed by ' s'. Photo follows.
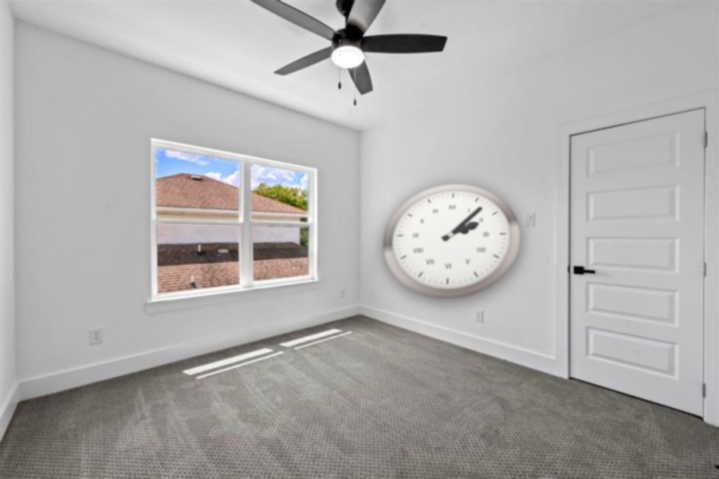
2 h 07 min
